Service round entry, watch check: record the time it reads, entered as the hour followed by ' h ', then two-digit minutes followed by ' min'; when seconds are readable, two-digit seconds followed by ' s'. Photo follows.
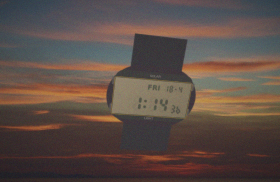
1 h 14 min 36 s
